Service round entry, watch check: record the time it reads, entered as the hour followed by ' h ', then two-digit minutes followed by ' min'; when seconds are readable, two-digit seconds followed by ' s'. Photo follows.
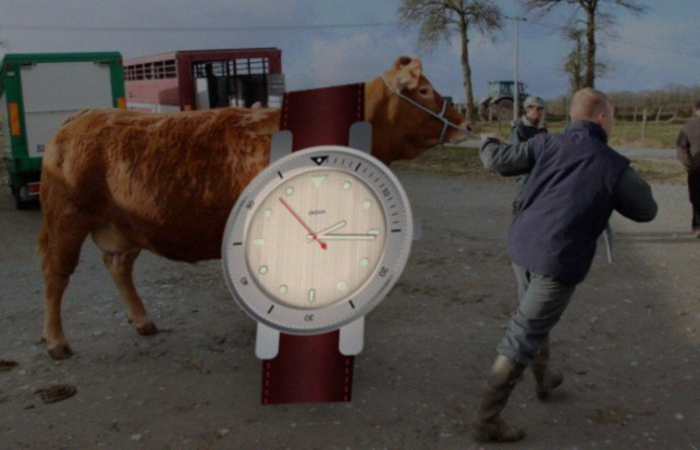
2 h 15 min 53 s
